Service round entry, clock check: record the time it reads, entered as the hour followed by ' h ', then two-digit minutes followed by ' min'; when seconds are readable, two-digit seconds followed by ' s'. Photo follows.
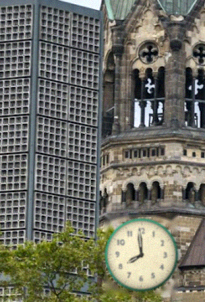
7 h 59 min
